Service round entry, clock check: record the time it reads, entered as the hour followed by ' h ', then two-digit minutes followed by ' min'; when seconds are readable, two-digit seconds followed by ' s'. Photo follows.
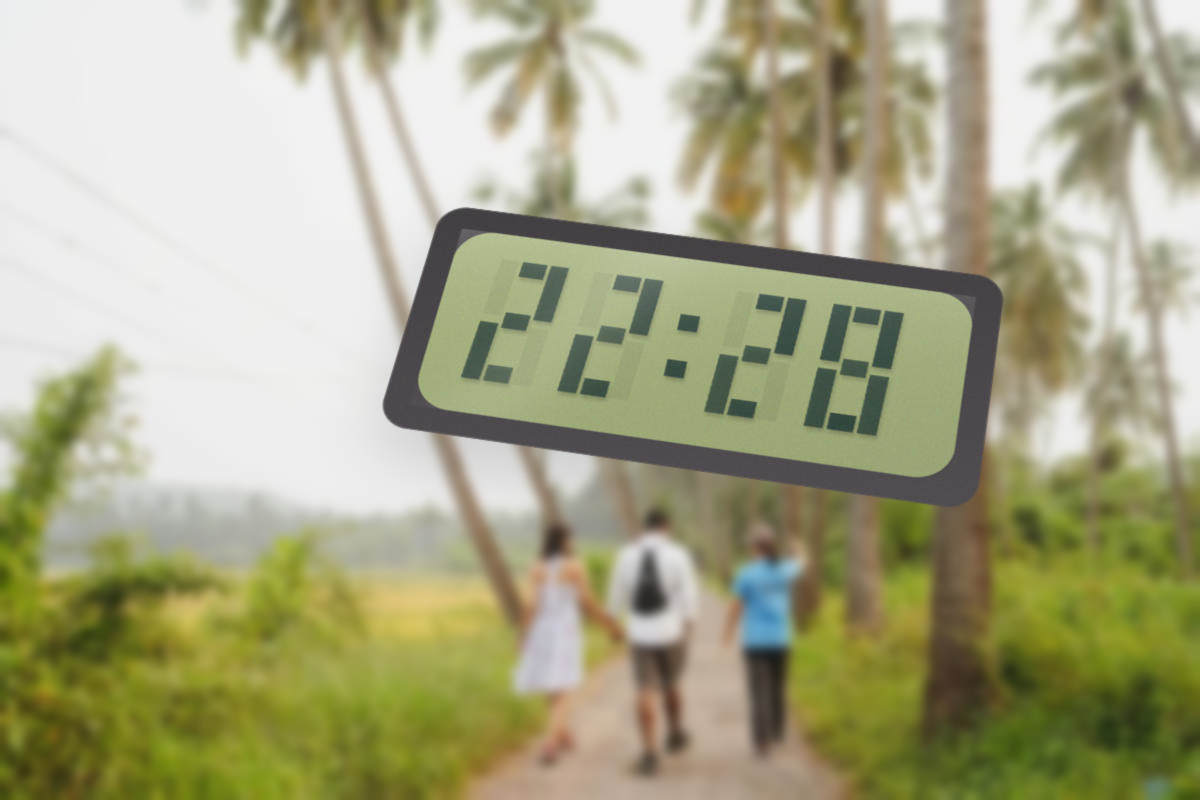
22 h 28 min
